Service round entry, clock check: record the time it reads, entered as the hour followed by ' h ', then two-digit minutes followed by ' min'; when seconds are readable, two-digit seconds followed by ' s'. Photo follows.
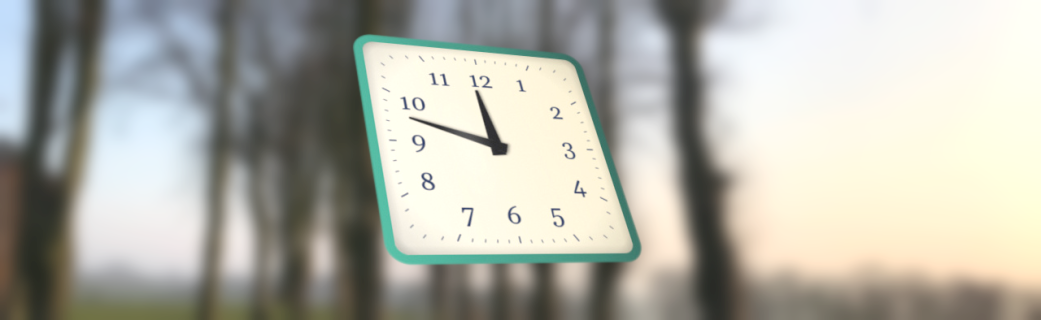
11 h 48 min
